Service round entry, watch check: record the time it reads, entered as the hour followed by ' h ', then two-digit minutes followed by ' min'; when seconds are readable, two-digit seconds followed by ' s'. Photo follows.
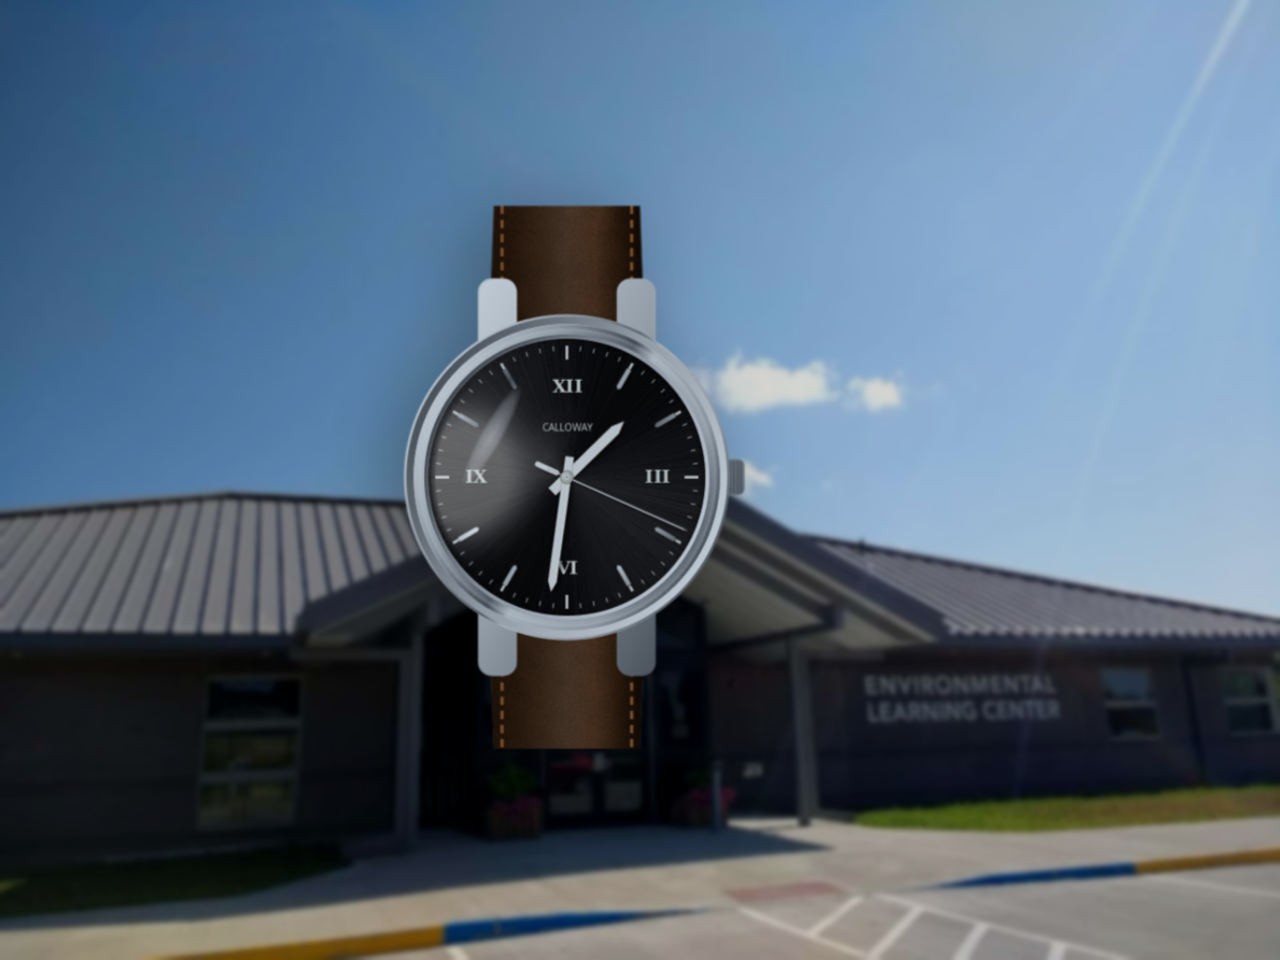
1 h 31 min 19 s
